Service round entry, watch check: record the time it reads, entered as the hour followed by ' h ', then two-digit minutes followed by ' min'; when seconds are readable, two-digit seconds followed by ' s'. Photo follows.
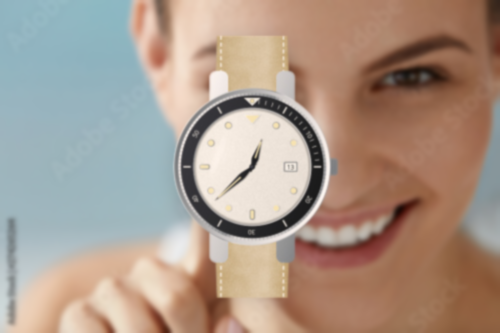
12 h 38 min
